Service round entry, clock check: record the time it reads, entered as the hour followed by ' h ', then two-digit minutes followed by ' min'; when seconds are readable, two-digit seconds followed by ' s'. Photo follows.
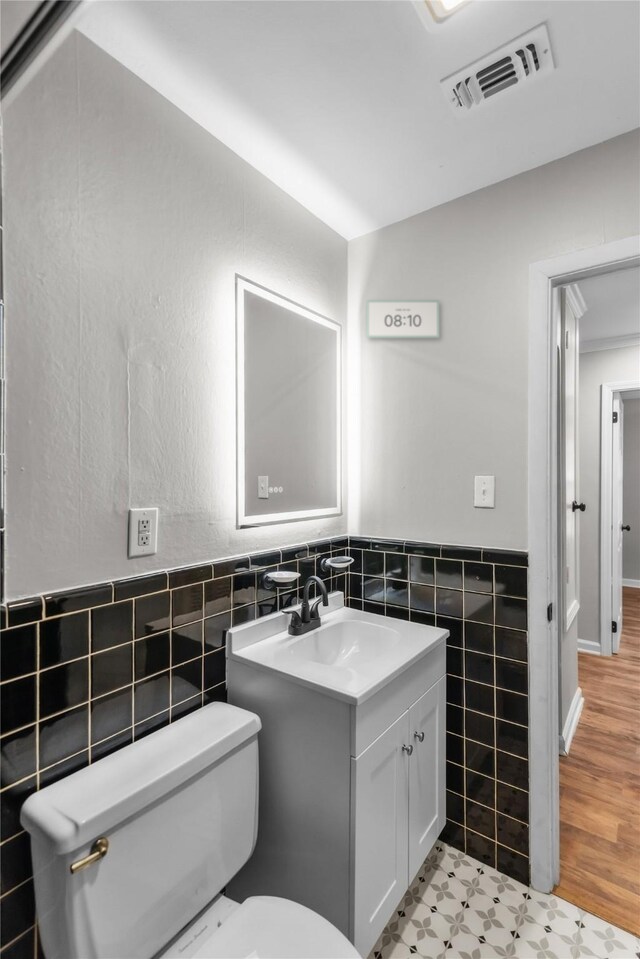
8 h 10 min
